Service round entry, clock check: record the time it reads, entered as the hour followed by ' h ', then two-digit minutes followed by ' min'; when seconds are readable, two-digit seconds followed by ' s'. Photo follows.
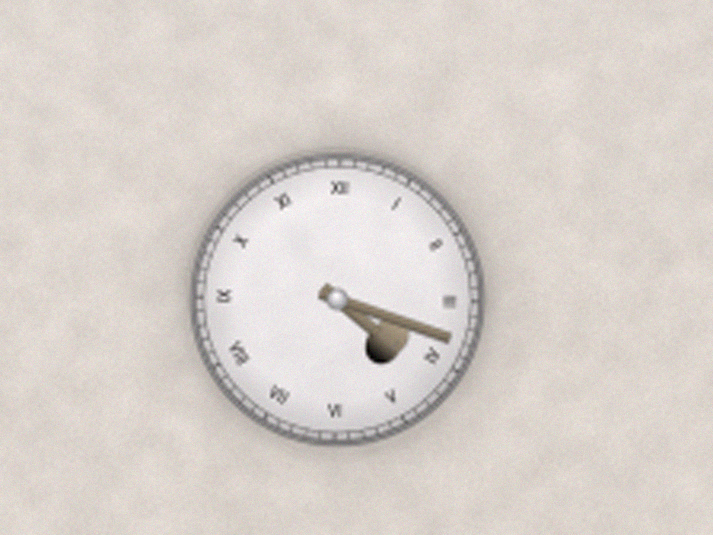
4 h 18 min
